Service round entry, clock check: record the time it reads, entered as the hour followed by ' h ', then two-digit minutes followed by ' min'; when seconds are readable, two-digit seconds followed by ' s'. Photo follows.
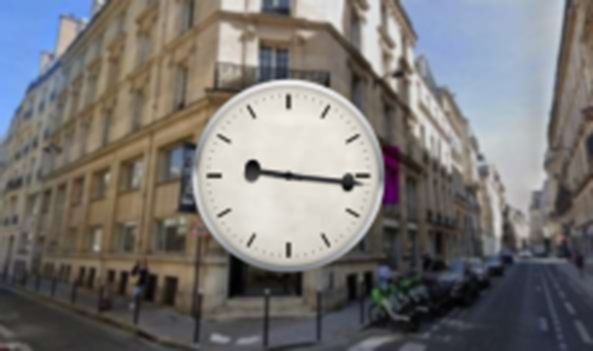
9 h 16 min
